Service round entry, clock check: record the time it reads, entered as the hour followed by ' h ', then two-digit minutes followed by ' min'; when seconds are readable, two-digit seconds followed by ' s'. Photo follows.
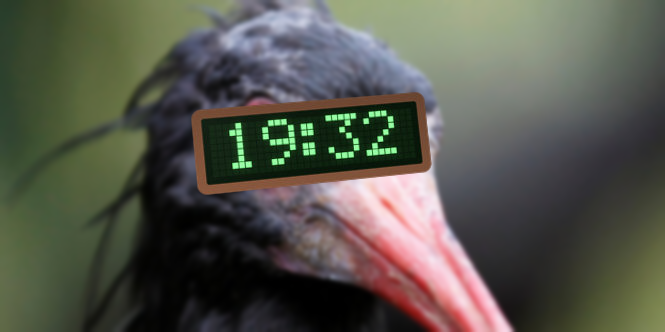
19 h 32 min
